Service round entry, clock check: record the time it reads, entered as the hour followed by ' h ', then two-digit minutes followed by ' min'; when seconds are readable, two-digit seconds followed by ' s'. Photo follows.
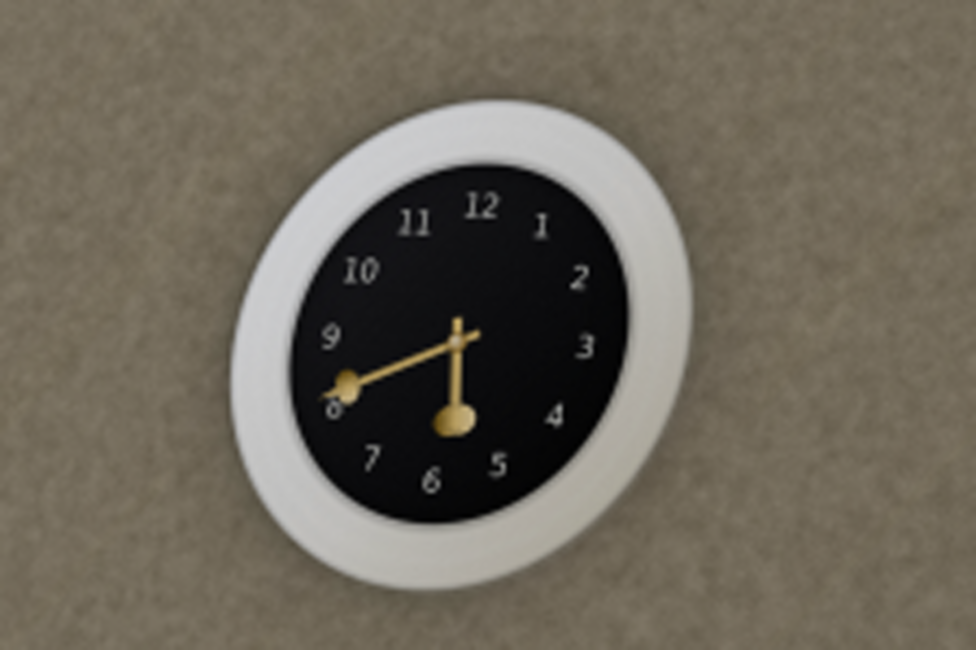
5 h 41 min
